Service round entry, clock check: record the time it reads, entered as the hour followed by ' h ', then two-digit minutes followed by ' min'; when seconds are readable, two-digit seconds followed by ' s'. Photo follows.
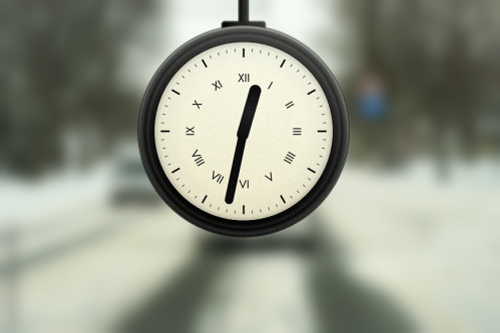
12 h 32 min
